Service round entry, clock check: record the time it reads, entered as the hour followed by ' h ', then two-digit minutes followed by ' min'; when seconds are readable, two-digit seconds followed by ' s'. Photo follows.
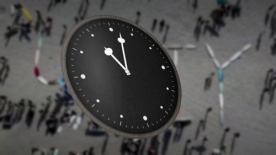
11 h 02 min
